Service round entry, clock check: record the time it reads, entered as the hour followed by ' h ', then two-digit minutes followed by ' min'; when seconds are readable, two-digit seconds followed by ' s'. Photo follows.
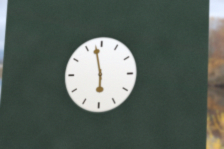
5 h 58 min
